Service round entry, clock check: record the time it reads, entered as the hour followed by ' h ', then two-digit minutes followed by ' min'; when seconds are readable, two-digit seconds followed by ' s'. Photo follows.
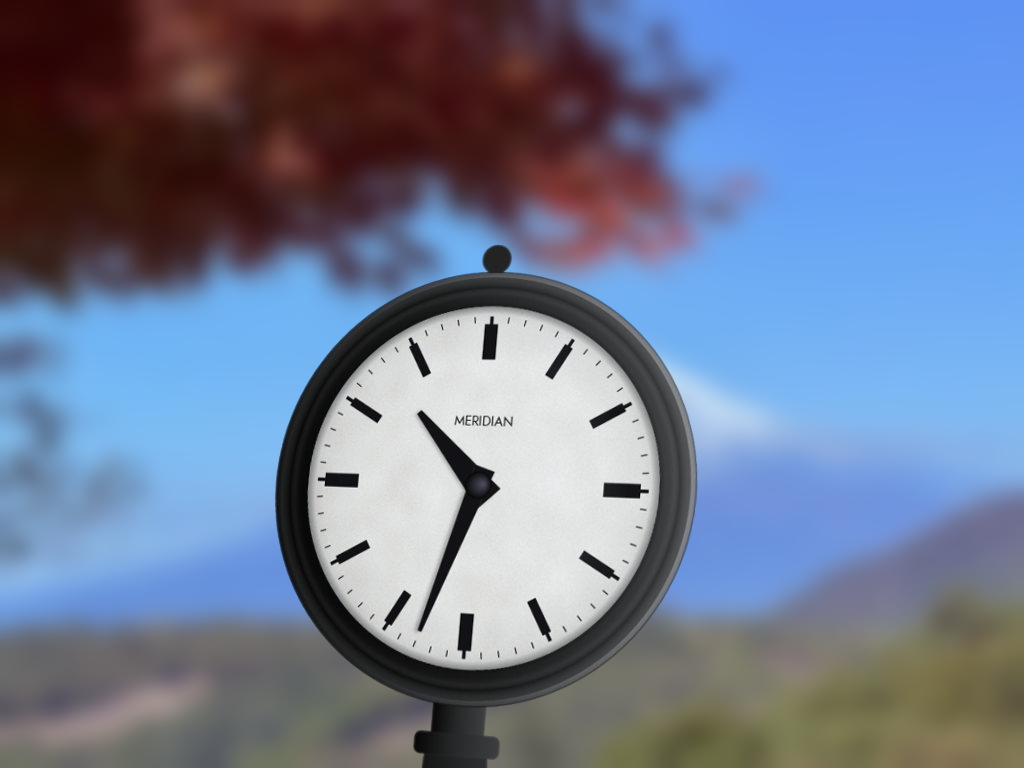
10 h 33 min
